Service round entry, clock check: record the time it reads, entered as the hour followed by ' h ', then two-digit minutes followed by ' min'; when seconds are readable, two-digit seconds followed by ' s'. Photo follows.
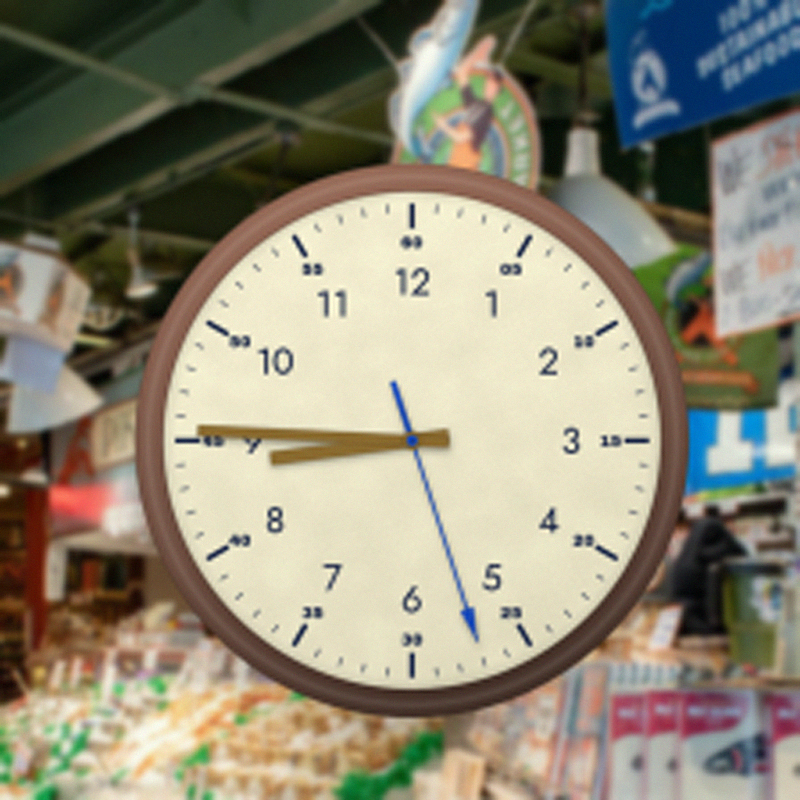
8 h 45 min 27 s
